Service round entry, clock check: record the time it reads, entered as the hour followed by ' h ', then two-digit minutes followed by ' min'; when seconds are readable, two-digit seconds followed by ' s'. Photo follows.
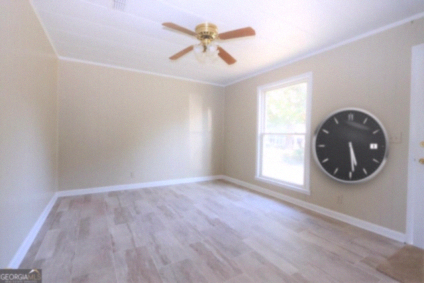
5 h 29 min
